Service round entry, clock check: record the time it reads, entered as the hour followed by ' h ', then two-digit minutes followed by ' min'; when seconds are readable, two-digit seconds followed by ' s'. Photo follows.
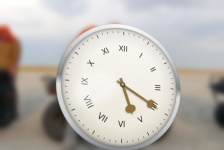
5 h 20 min
